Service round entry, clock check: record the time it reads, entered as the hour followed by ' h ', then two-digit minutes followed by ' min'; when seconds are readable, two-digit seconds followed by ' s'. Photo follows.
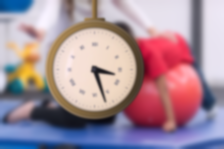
3 h 27 min
